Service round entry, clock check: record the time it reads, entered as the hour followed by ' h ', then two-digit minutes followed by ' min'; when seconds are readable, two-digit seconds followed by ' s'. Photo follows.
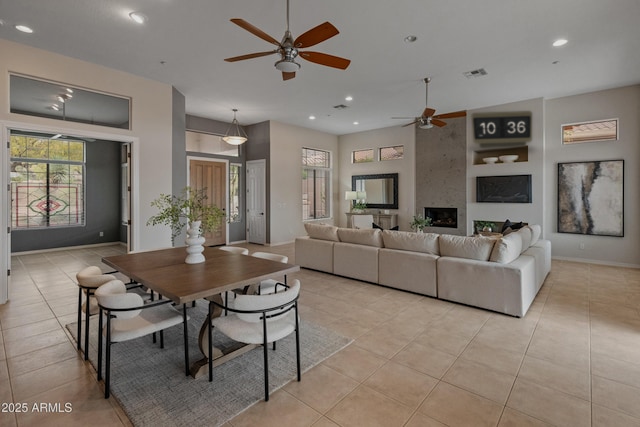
10 h 36 min
